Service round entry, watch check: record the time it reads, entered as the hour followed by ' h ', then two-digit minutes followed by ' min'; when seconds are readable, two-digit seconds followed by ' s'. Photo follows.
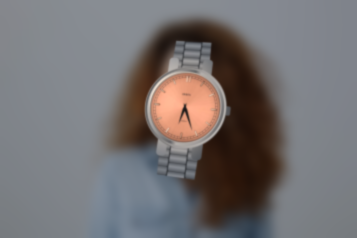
6 h 26 min
